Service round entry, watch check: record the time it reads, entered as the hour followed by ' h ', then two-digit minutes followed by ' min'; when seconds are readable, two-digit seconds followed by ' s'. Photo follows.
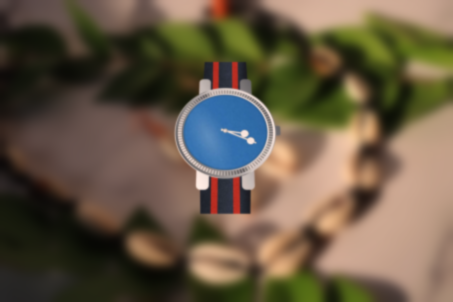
3 h 19 min
